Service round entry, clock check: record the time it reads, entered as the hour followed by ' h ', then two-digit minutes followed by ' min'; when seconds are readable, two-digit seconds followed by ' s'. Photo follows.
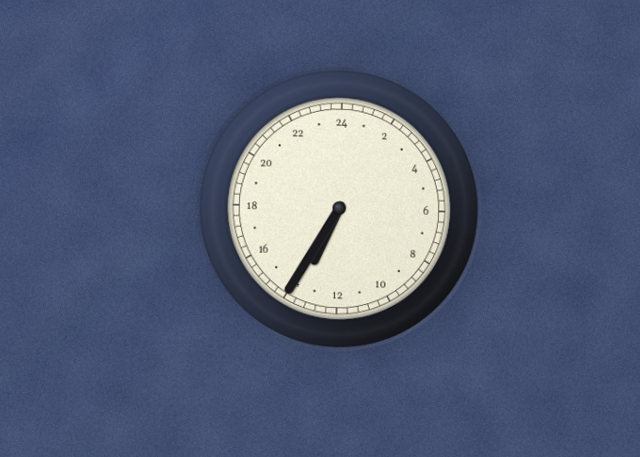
13 h 35 min
